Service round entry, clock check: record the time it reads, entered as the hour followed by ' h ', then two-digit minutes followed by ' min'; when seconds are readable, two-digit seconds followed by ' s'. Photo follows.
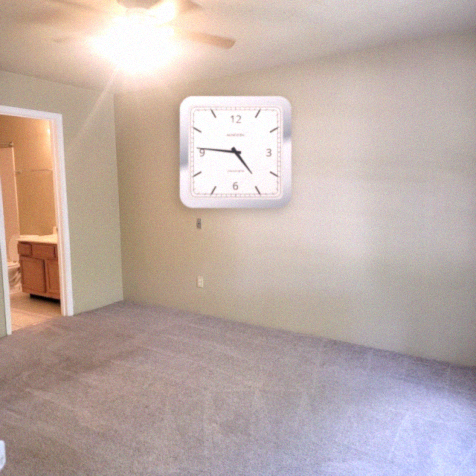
4 h 46 min
